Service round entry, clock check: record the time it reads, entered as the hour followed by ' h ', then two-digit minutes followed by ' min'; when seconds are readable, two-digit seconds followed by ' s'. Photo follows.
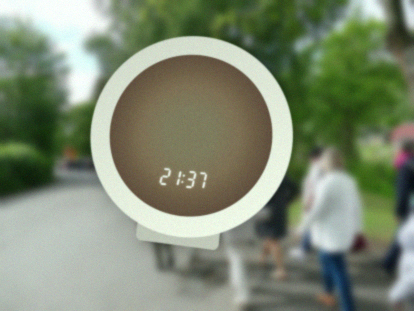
21 h 37 min
